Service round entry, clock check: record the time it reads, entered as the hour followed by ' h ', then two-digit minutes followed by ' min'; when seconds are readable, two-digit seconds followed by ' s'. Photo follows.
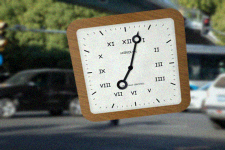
7 h 03 min
